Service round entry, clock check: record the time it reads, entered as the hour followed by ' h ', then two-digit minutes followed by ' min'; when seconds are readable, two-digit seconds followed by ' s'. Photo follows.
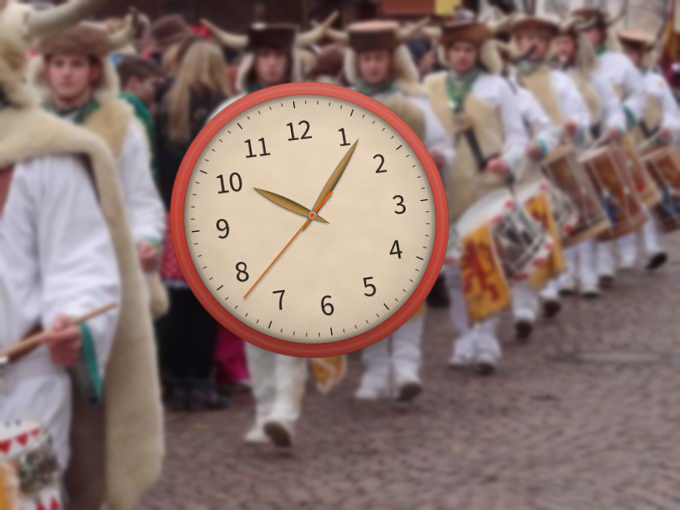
10 h 06 min 38 s
